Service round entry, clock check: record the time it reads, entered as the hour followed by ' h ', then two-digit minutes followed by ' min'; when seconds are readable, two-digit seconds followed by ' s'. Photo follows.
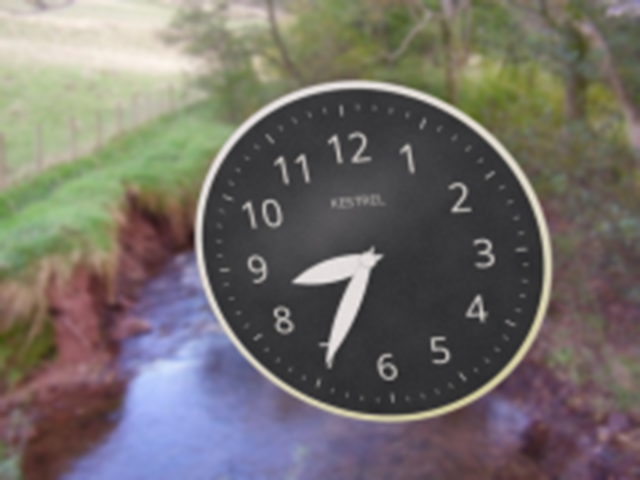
8 h 35 min
